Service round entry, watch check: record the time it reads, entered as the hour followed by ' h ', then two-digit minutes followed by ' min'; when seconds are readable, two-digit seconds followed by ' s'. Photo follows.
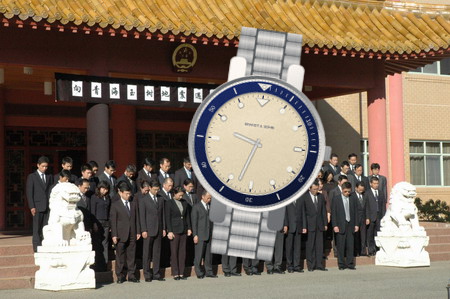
9 h 33 min
